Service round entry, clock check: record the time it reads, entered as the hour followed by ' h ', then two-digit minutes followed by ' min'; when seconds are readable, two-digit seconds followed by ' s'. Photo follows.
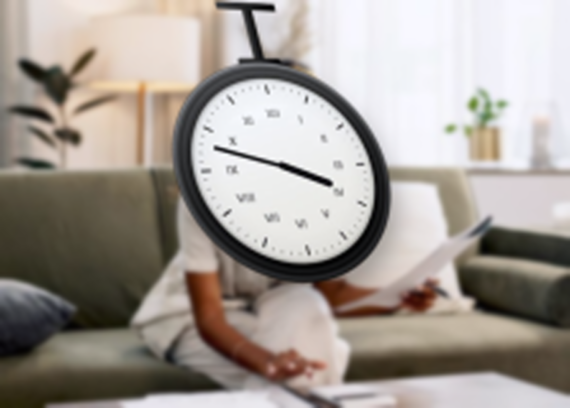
3 h 48 min
